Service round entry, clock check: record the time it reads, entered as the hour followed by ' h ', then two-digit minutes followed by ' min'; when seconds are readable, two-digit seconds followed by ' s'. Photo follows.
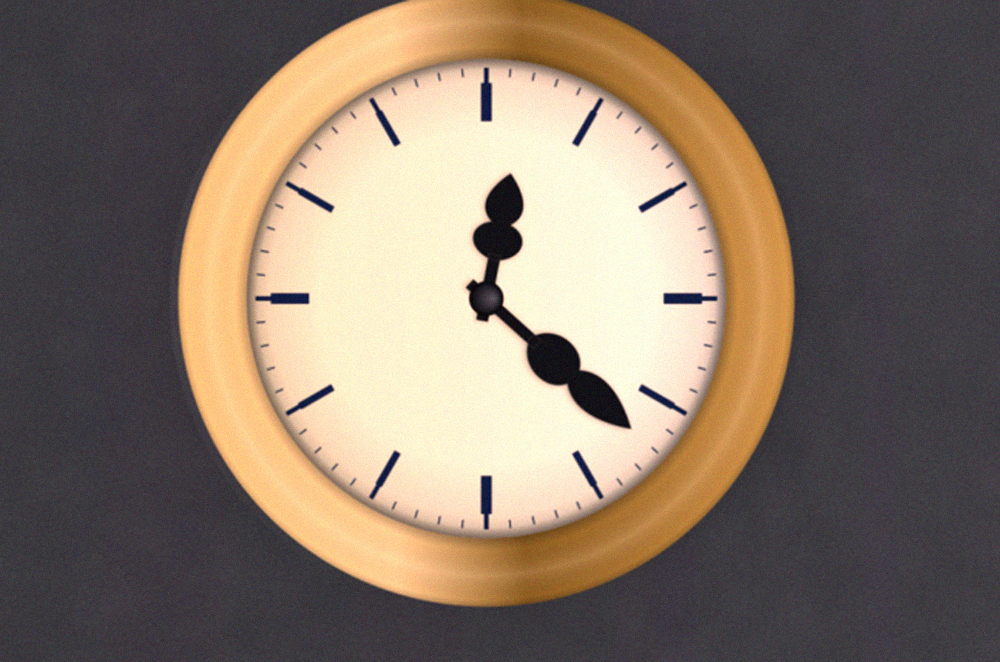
12 h 22 min
